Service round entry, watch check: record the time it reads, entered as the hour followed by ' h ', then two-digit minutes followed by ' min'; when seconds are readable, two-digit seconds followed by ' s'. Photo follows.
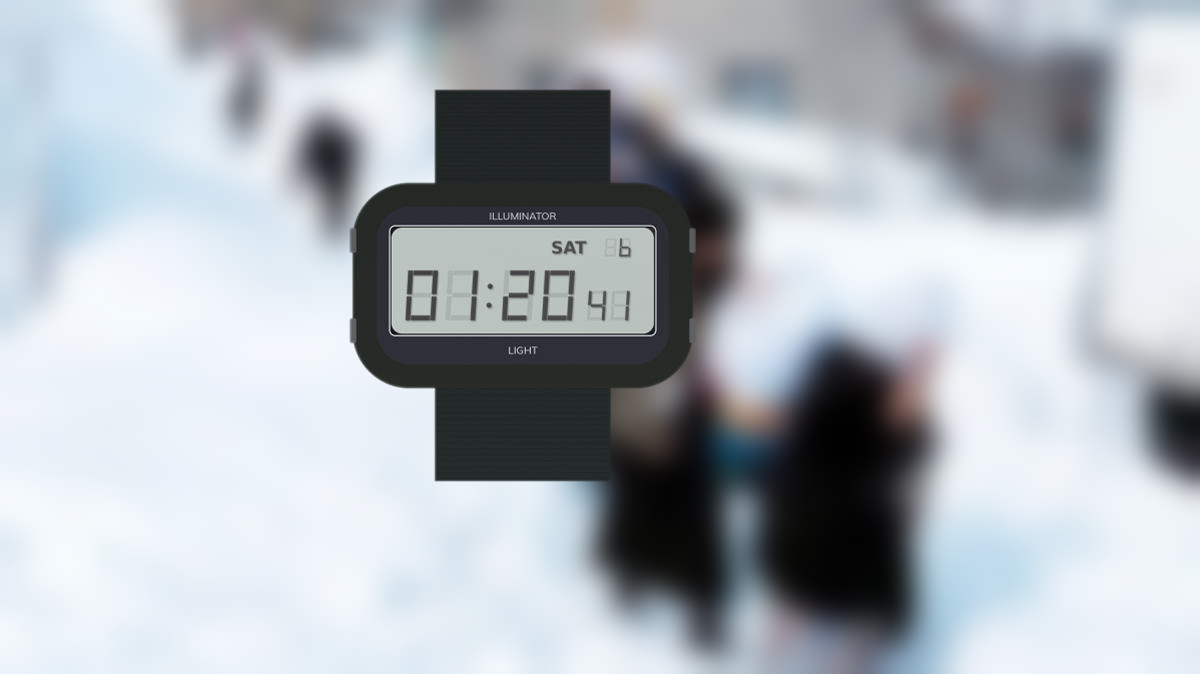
1 h 20 min 41 s
